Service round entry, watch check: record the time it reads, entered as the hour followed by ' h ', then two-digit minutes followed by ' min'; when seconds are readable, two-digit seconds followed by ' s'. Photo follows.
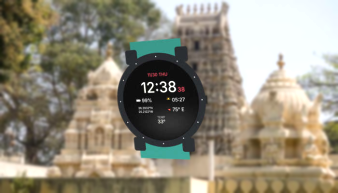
12 h 38 min
